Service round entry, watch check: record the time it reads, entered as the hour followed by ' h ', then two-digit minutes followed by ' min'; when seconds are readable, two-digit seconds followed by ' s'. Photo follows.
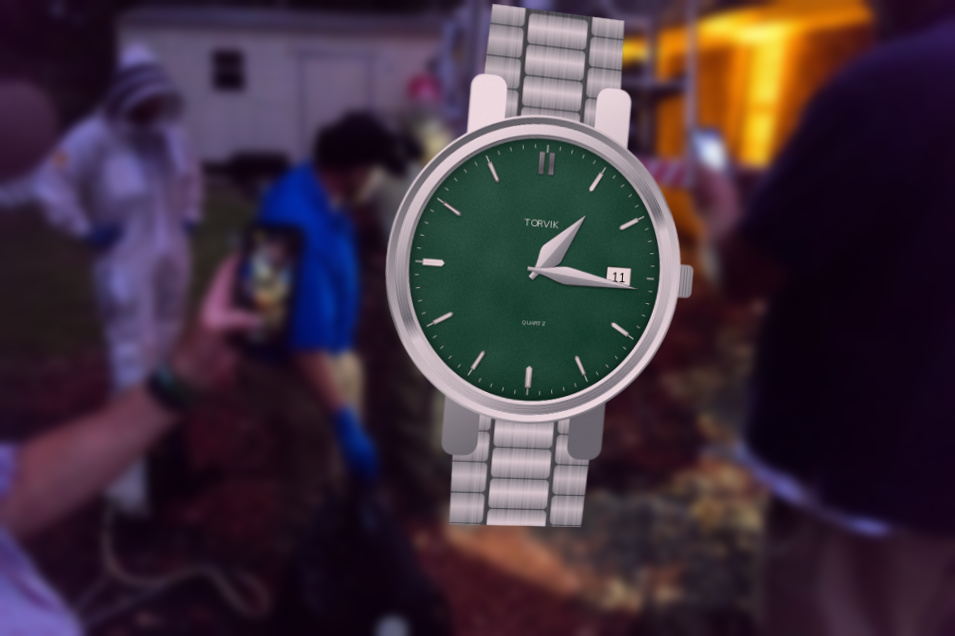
1 h 16 min
